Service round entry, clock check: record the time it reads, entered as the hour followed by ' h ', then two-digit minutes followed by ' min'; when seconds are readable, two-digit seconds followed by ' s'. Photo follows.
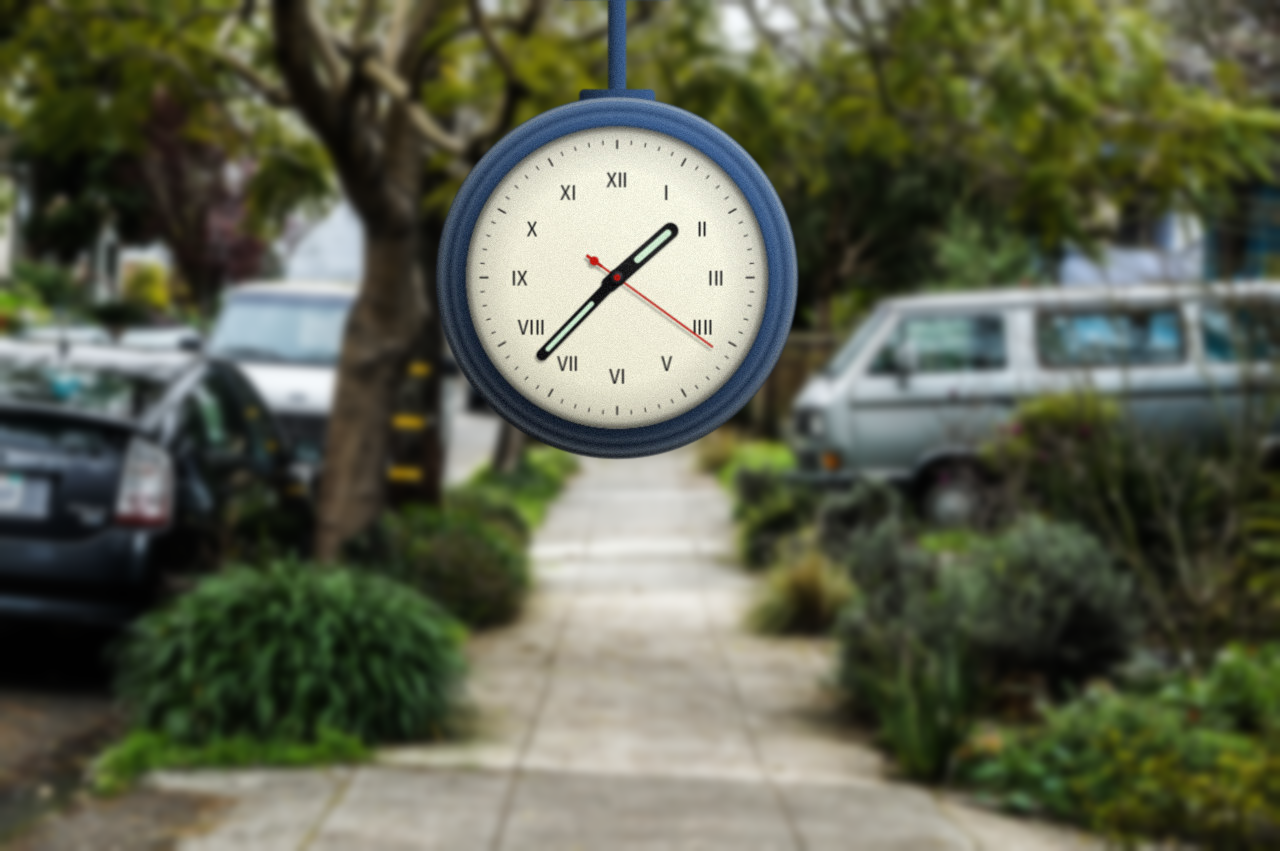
1 h 37 min 21 s
